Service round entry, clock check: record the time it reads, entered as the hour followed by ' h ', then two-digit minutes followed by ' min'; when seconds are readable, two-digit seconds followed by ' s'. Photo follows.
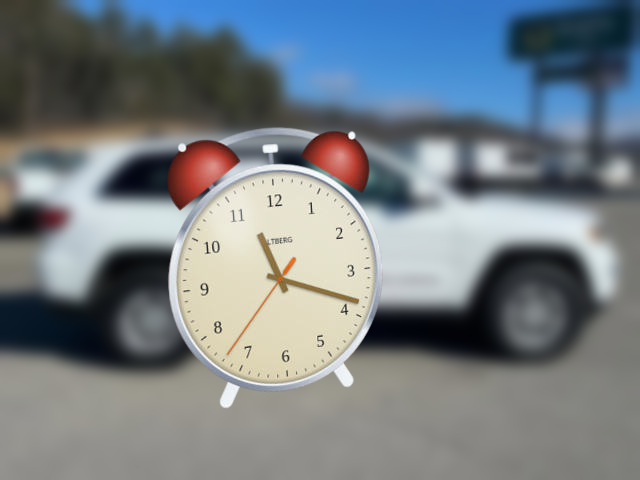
11 h 18 min 37 s
